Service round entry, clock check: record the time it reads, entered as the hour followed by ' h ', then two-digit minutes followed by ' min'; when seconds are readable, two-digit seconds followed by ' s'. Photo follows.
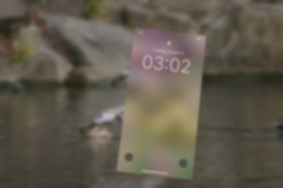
3 h 02 min
